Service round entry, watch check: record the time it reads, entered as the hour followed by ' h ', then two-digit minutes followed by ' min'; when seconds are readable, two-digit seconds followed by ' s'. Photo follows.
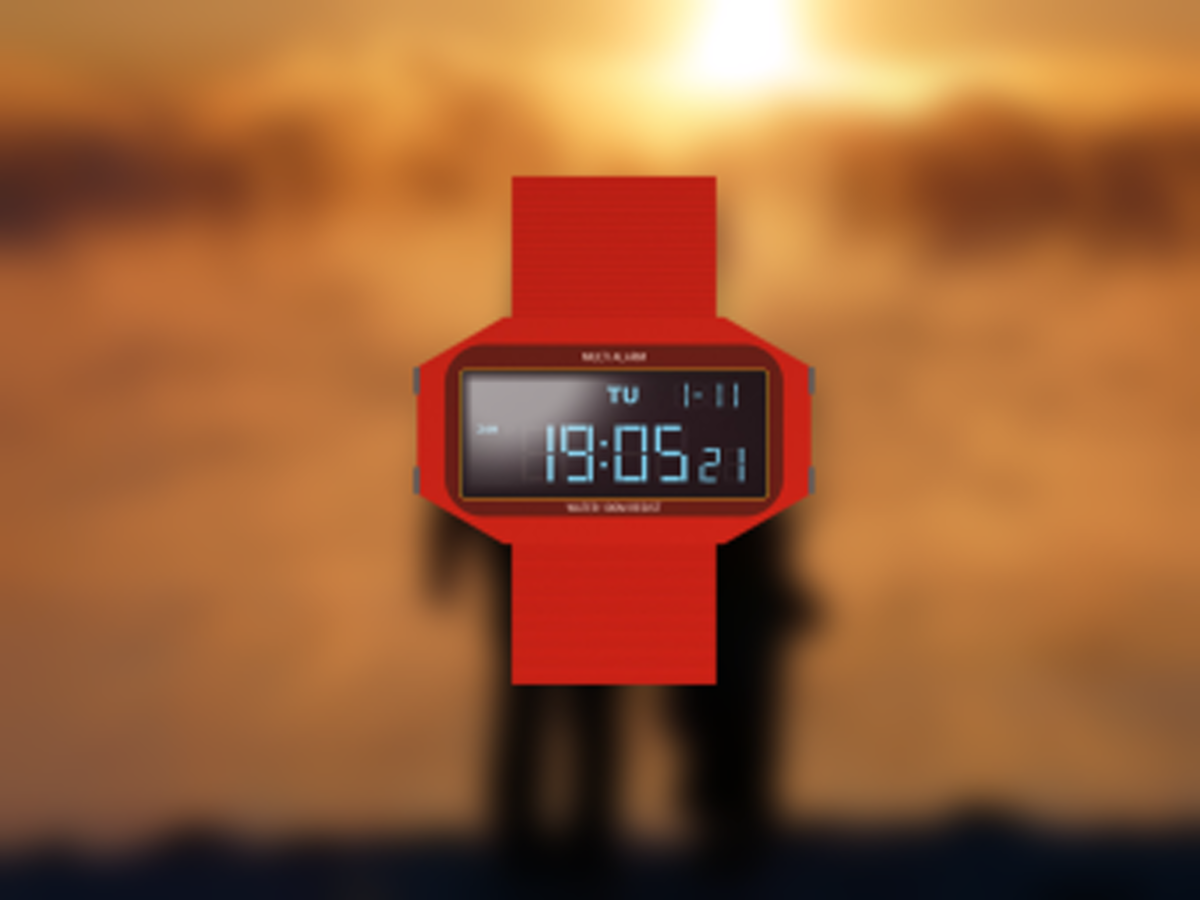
19 h 05 min 21 s
